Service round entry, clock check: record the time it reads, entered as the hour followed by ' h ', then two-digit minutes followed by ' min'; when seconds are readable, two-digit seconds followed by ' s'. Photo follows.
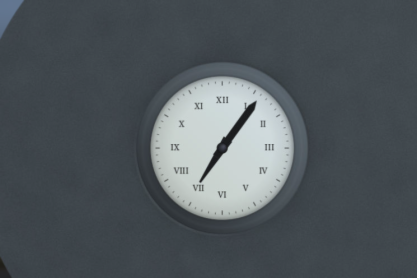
7 h 06 min
